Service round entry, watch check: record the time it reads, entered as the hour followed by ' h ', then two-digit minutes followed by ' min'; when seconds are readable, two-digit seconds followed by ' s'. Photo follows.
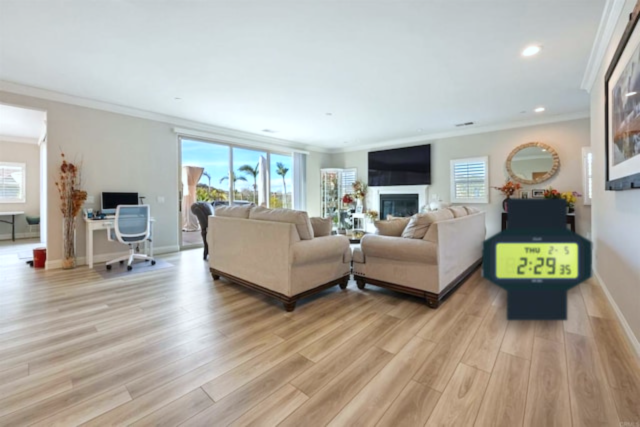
2 h 29 min
